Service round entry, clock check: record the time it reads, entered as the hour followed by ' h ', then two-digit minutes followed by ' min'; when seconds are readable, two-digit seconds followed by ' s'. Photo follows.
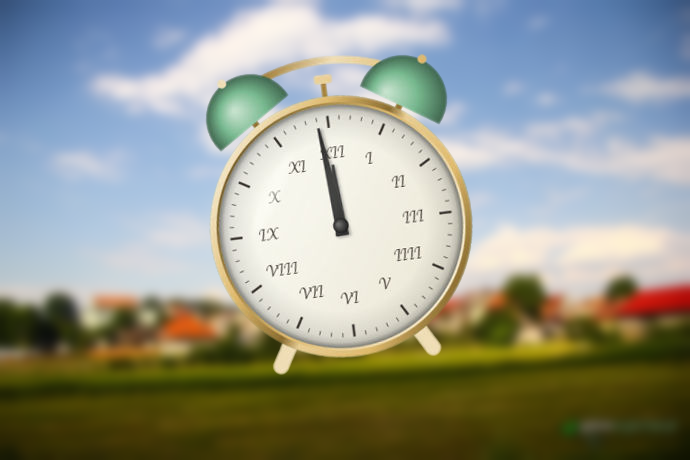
11 h 59 min
